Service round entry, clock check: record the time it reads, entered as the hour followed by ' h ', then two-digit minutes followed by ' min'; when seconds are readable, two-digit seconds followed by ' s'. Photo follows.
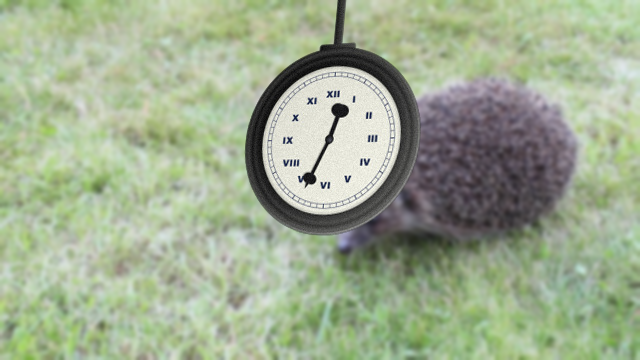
12 h 34 min
